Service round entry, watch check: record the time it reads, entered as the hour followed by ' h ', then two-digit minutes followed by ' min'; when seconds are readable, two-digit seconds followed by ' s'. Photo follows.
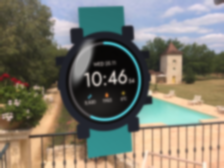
10 h 46 min
